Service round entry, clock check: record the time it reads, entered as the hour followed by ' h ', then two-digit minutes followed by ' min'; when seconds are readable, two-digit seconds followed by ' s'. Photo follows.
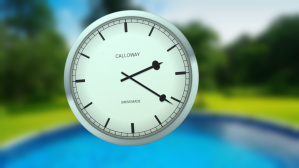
2 h 21 min
